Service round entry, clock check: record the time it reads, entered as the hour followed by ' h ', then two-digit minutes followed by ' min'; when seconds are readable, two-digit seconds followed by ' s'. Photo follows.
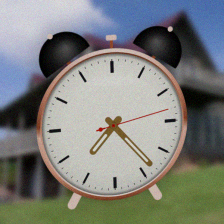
7 h 23 min 13 s
